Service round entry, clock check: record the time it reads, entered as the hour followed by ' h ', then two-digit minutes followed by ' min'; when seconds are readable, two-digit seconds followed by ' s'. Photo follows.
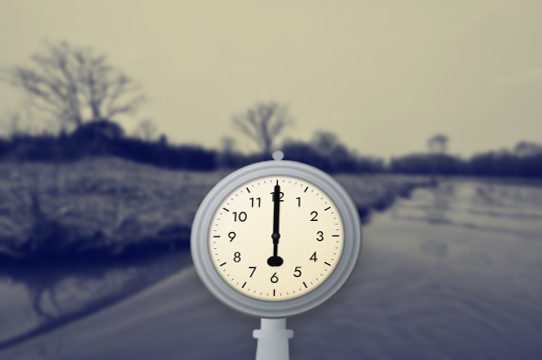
6 h 00 min
